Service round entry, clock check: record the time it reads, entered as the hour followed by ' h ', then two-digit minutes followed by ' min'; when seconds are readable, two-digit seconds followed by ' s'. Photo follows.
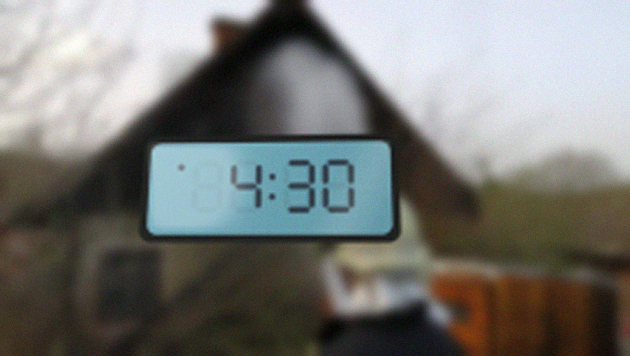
4 h 30 min
